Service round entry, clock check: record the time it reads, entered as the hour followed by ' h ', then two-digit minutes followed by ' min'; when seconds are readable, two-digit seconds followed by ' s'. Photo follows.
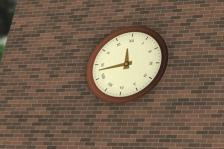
11 h 43 min
